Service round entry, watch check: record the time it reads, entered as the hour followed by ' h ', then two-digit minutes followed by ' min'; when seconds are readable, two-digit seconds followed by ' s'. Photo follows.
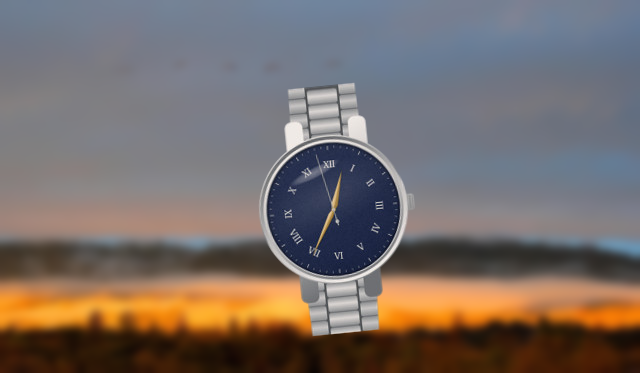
12 h 34 min 58 s
